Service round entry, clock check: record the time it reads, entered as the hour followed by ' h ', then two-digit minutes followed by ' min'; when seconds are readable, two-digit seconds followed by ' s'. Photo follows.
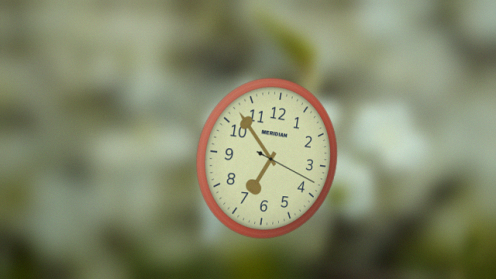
6 h 52 min 18 s
